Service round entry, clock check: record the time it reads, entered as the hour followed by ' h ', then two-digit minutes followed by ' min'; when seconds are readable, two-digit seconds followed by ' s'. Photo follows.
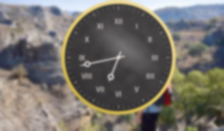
6 h 43 min
